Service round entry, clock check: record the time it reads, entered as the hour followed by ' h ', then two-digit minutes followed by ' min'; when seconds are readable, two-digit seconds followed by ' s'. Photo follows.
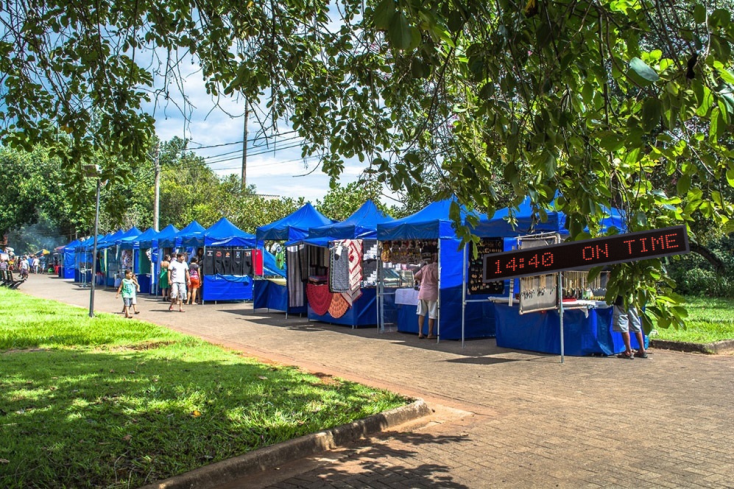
14 h 40 min
